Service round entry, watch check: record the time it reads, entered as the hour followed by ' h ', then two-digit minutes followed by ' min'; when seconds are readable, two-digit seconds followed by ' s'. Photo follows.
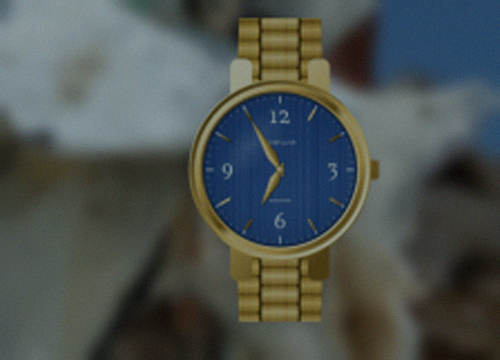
6 h 55 min
